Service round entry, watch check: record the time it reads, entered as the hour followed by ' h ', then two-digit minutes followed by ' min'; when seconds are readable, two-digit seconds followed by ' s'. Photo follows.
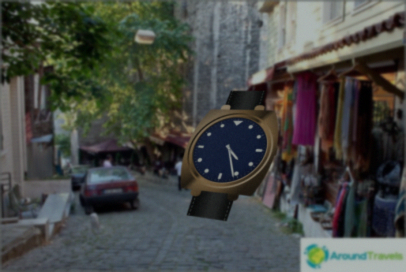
4 h 26 min
